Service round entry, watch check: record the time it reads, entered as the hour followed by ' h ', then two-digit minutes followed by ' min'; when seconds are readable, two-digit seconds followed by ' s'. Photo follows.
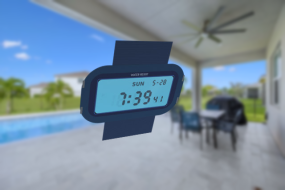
7 h 39 min 41 s
